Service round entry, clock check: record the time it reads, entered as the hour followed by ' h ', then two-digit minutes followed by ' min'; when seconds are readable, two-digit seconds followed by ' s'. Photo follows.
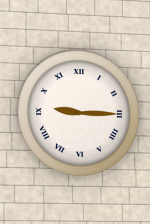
9 h 15 min
